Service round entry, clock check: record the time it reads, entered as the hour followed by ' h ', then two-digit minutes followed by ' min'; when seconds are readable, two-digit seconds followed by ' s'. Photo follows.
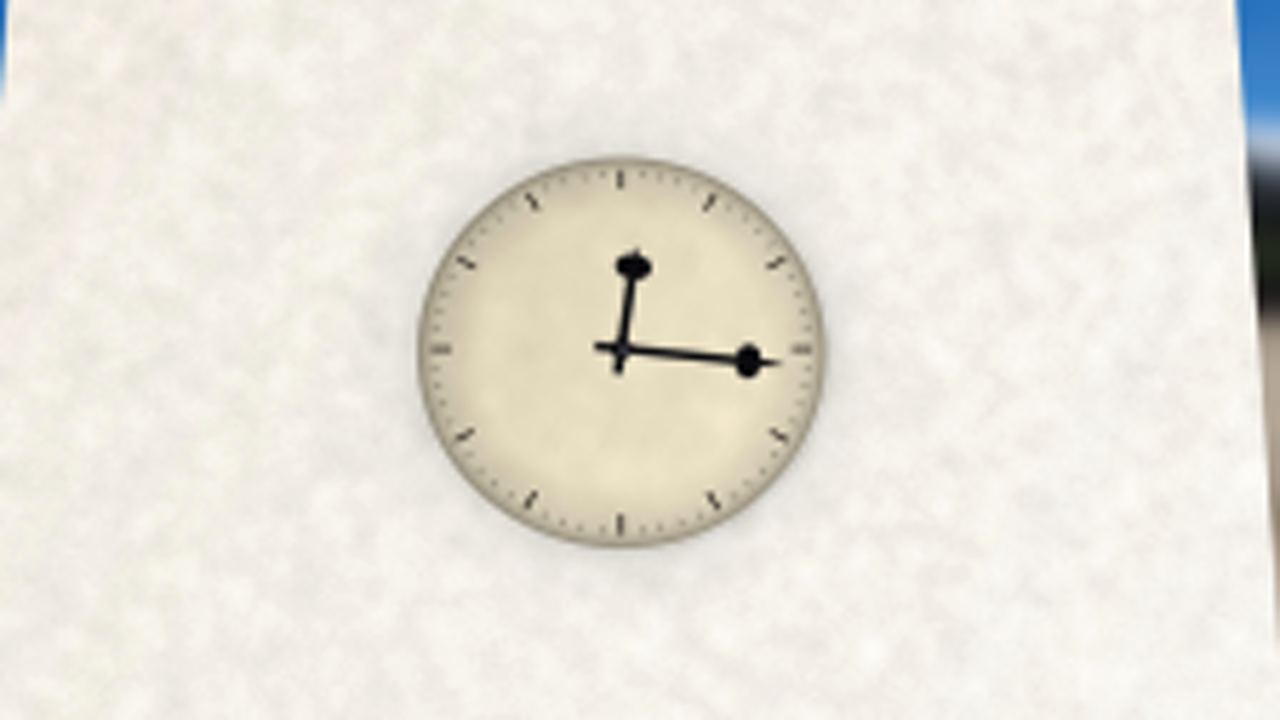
12 h 16 min
